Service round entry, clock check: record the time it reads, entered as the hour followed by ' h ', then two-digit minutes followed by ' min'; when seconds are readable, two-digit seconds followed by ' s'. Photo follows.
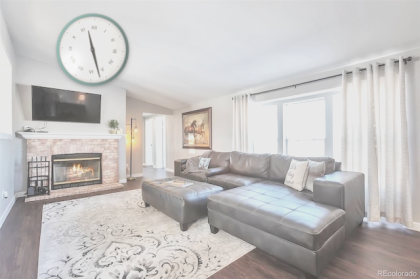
11 h 27 min
